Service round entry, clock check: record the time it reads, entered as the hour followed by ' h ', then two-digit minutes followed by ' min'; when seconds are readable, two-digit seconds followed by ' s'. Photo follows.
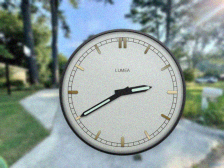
2 h 40 min
